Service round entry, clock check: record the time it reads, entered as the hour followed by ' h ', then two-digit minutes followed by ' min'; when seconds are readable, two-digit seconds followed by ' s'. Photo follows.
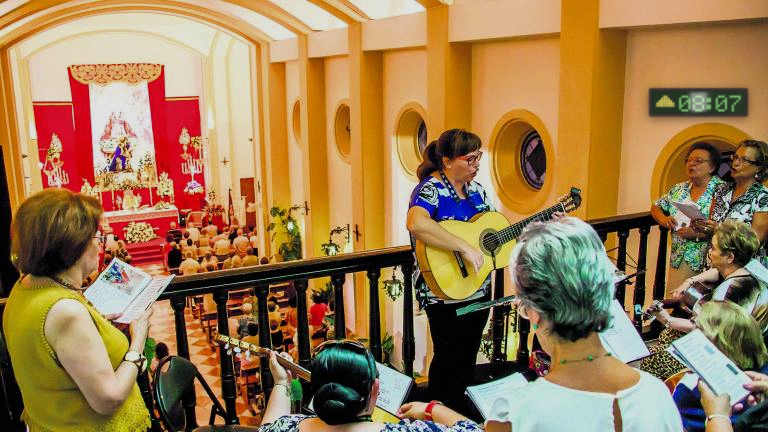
8 h 07 min
